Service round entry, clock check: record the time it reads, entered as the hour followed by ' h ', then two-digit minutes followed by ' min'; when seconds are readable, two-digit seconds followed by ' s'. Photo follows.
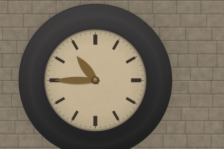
10 h 45 min
